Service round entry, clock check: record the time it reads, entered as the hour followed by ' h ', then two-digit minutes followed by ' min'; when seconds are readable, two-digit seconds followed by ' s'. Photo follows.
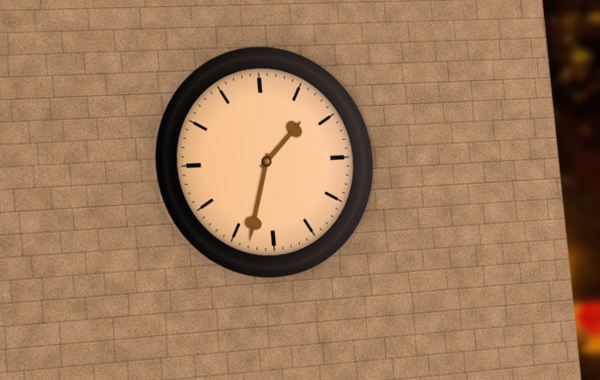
1 h 33 min
